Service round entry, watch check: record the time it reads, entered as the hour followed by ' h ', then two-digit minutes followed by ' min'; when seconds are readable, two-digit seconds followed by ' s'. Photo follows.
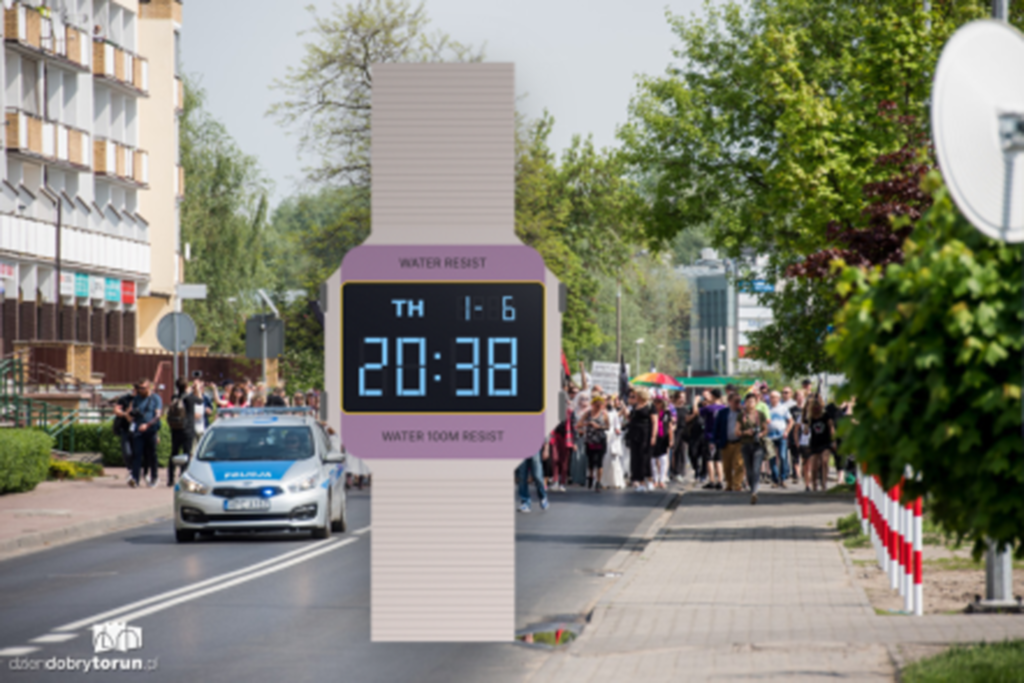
20 h 38 min
